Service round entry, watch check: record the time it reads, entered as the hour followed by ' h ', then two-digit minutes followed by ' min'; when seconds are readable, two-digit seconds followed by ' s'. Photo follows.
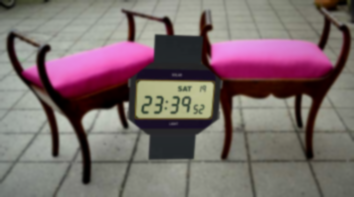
23 h 39 min
